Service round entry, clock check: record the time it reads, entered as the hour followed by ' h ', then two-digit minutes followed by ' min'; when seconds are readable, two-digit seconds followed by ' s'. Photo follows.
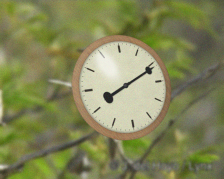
8 h 11 min
